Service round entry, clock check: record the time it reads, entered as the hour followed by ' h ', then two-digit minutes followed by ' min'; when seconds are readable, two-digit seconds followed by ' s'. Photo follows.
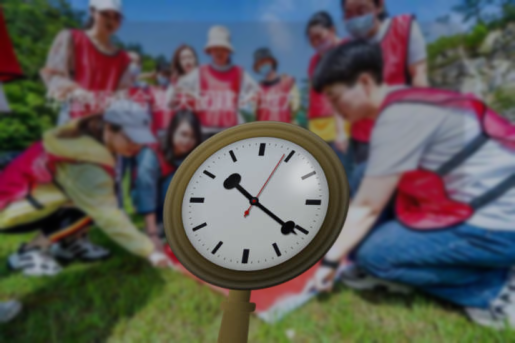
10 h 21 min 04 s
